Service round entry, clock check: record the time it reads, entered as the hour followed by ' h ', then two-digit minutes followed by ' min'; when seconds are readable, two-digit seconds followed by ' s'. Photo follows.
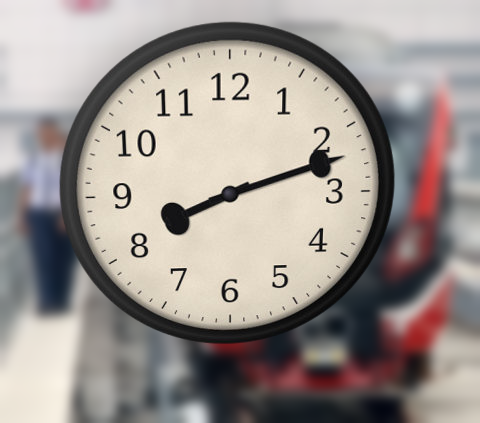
8 h 12 min
